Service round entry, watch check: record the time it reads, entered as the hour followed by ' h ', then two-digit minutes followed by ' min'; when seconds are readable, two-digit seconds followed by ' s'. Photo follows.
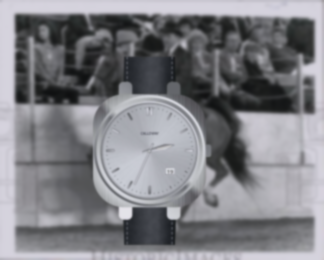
2 h 34 min
